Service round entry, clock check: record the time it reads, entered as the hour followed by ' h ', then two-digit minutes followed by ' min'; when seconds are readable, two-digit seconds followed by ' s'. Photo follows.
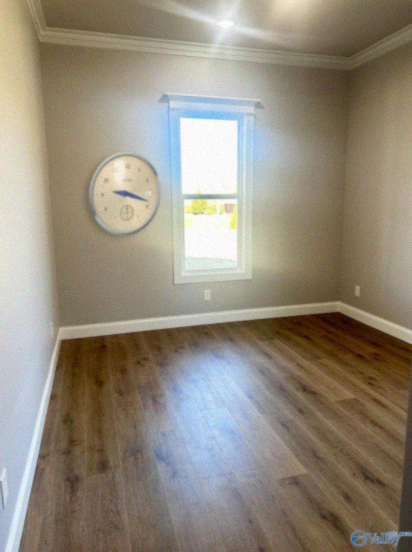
9 h 18 min
